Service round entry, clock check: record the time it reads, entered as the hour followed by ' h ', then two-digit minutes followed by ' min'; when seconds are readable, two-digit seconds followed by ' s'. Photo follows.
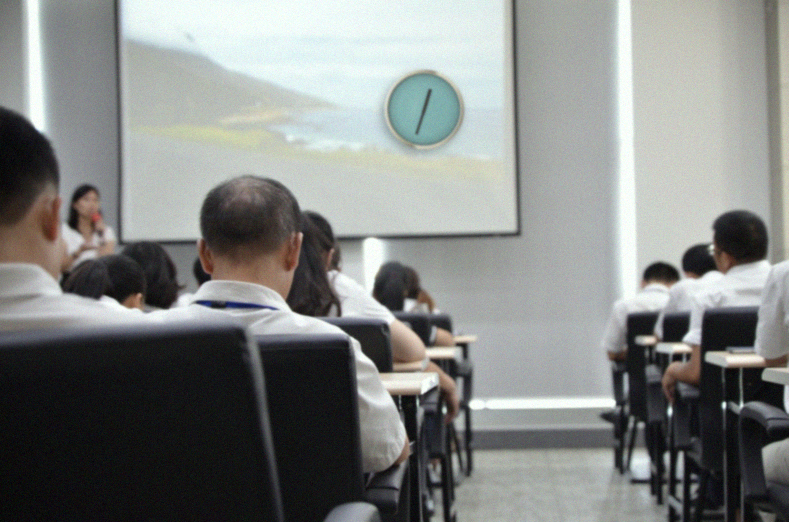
12 h 33 min
